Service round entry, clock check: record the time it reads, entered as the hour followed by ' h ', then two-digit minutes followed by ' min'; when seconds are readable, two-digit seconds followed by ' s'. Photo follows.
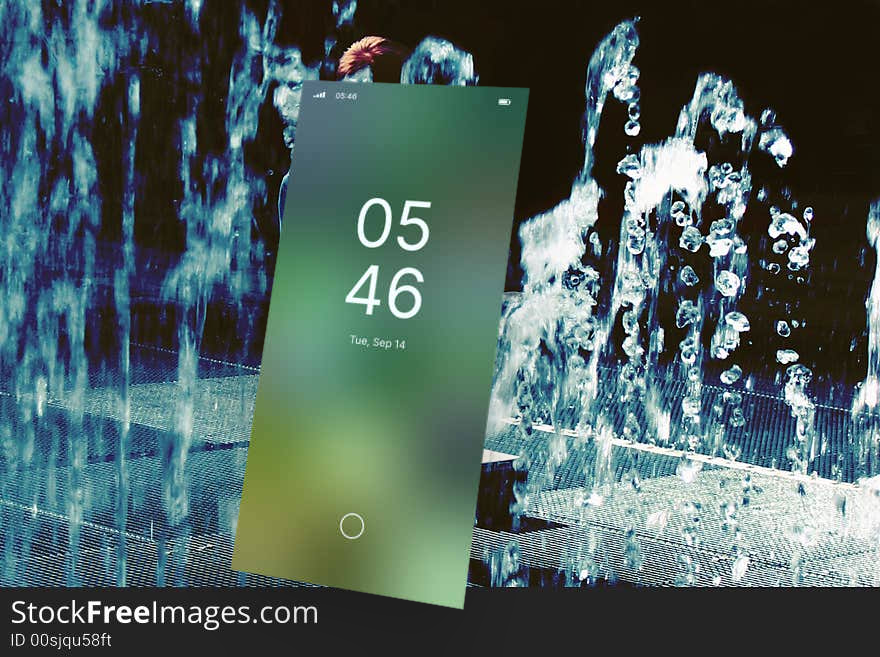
5 h 46 min
